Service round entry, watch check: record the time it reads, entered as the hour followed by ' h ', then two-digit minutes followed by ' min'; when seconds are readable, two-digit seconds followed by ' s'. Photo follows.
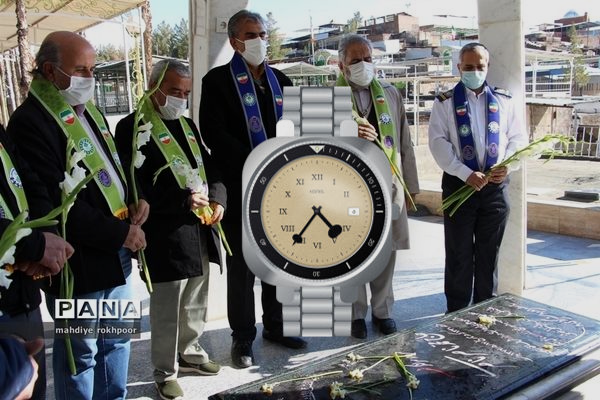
4 h 36 min
